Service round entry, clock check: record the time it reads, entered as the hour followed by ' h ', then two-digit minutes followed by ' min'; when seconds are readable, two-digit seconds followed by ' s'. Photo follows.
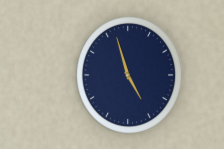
4 h 57 min
